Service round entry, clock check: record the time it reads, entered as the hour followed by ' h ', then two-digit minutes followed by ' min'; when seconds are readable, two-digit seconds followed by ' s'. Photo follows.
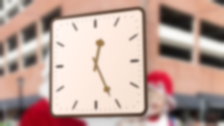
12 h 26 min
